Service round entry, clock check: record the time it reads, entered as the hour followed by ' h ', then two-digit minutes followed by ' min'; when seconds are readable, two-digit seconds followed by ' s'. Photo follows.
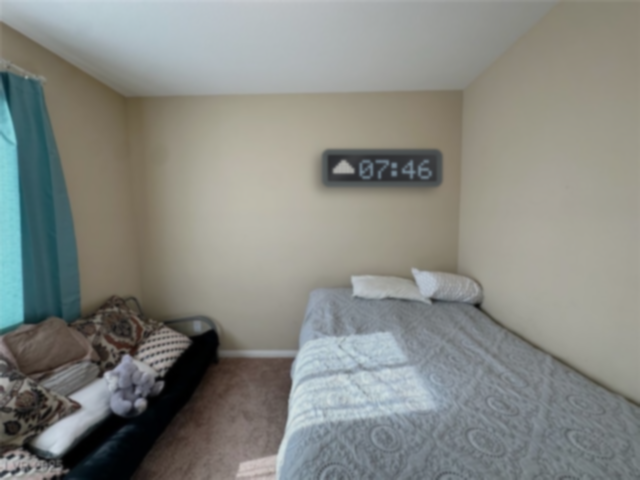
7 h 46 min
